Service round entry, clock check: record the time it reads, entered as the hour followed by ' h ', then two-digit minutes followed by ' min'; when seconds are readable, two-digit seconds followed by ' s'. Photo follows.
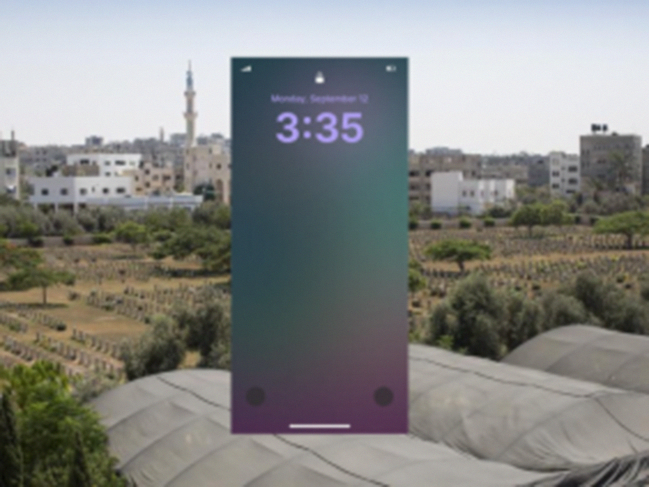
3 h 35 min
